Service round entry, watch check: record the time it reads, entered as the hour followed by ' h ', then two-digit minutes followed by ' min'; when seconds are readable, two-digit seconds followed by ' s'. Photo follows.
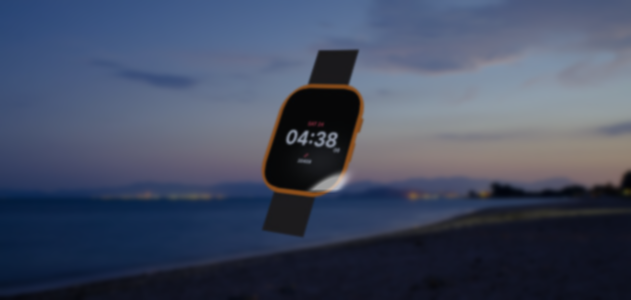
4 h 38 min
